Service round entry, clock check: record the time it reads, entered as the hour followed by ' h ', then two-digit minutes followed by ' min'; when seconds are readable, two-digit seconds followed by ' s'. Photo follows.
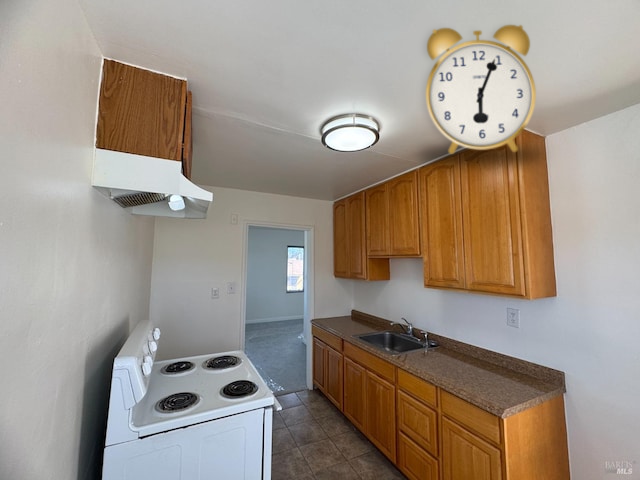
6 h 04 min
